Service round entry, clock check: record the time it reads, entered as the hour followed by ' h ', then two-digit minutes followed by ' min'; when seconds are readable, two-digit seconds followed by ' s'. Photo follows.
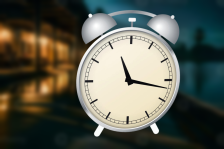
11 h 17 min
